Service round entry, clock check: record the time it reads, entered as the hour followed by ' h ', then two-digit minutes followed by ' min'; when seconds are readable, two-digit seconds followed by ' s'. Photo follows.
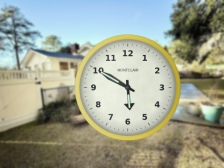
5 h 50 min
